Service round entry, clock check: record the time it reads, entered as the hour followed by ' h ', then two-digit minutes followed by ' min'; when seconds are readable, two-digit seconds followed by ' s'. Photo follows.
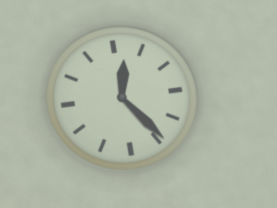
12 h 24 min
